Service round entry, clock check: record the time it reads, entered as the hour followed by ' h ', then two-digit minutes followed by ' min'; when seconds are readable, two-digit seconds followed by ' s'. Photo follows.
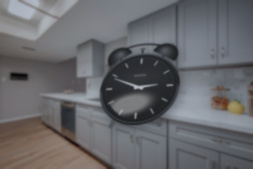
2 h 49 min
